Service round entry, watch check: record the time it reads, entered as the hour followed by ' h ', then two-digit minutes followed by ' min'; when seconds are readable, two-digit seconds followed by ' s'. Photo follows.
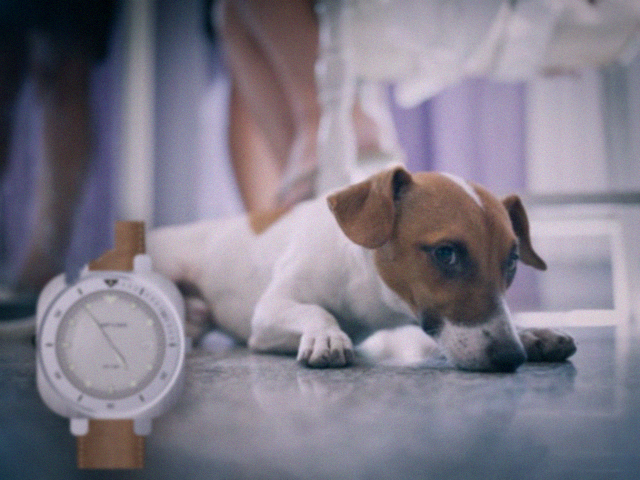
4 h 54 min
